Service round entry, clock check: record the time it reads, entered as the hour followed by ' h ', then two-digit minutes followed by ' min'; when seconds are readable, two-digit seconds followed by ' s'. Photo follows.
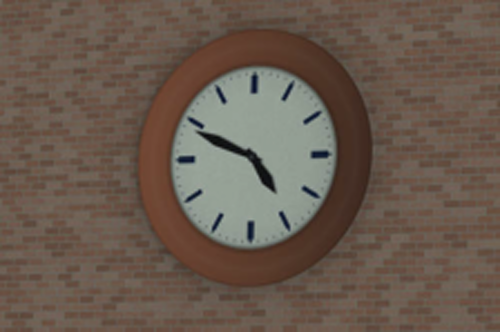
4 h 49 min
